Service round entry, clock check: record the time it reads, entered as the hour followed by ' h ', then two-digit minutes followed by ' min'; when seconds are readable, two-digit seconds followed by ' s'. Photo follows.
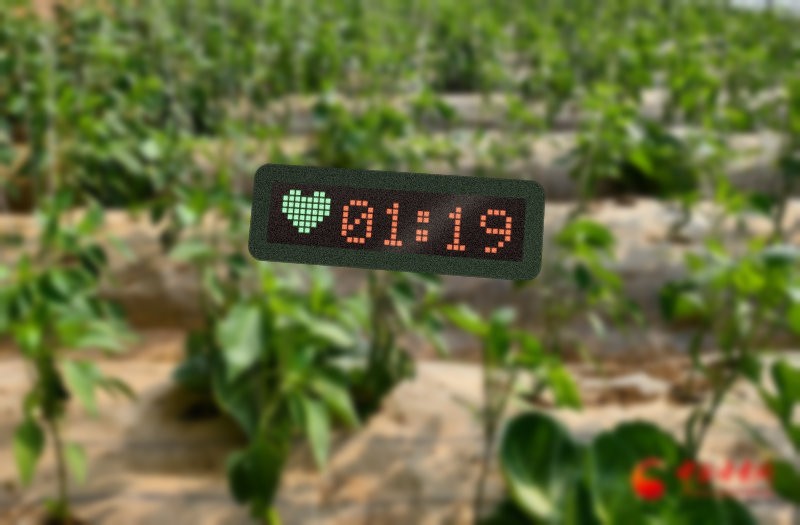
1 h 19 min
